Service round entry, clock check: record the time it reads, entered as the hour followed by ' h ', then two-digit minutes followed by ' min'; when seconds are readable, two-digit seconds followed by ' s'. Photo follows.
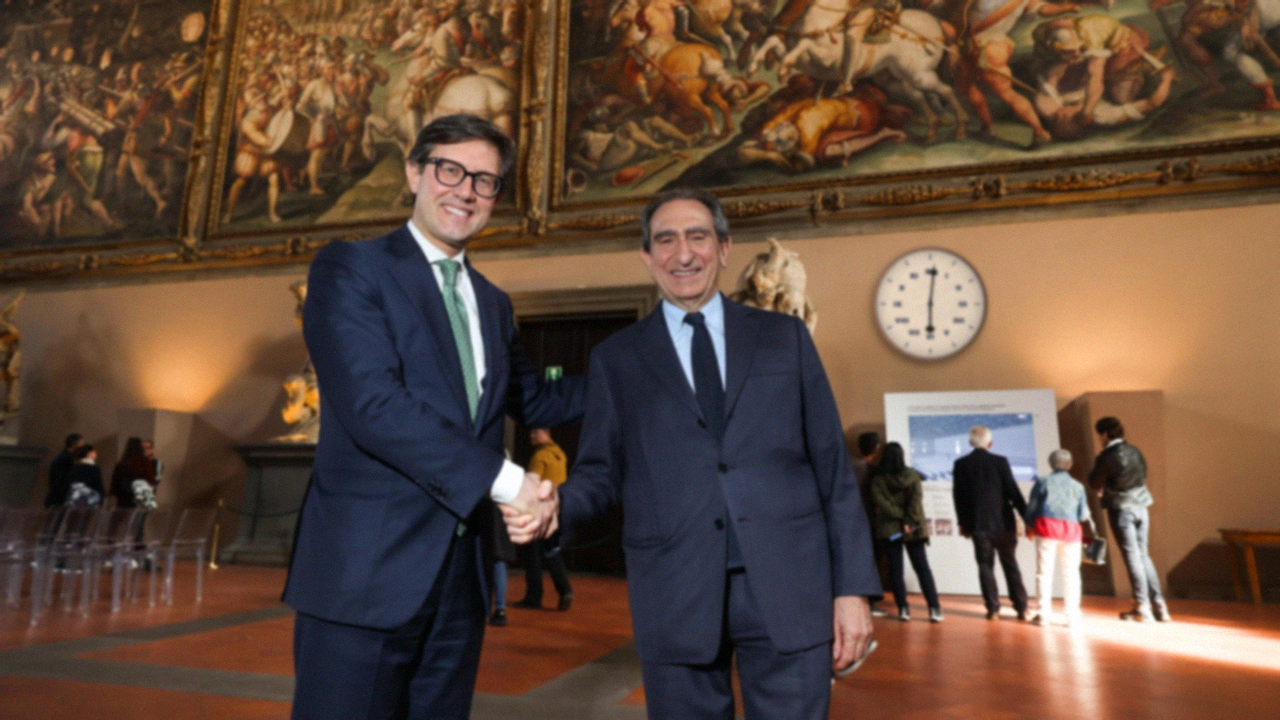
6 h 01 min
